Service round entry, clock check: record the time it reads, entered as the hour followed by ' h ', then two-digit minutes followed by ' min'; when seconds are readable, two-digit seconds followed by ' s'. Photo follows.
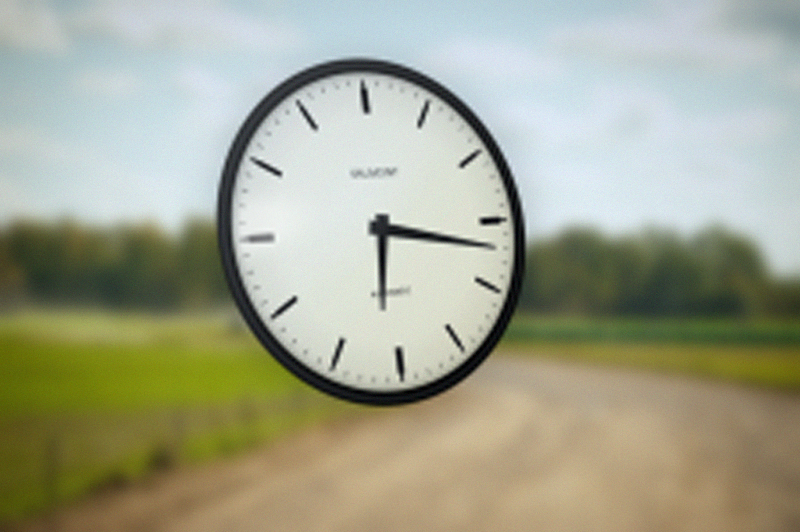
6 h 17 min
